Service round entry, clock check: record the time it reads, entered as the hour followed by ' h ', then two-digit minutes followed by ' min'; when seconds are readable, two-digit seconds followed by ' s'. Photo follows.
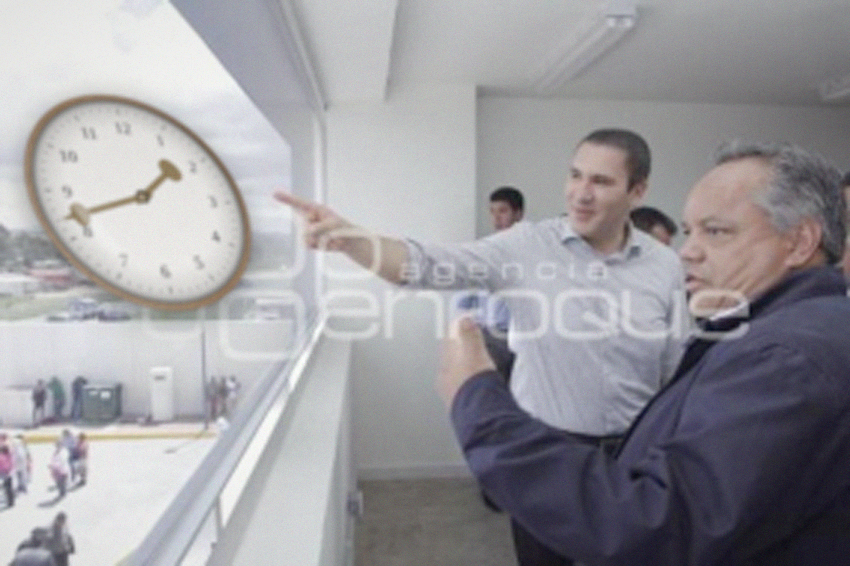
1 h 42 min
